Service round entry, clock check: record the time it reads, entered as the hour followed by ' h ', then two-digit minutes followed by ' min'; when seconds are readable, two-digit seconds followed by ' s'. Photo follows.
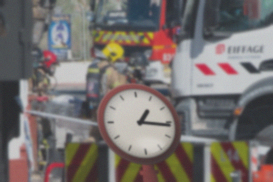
1 h 16 min
